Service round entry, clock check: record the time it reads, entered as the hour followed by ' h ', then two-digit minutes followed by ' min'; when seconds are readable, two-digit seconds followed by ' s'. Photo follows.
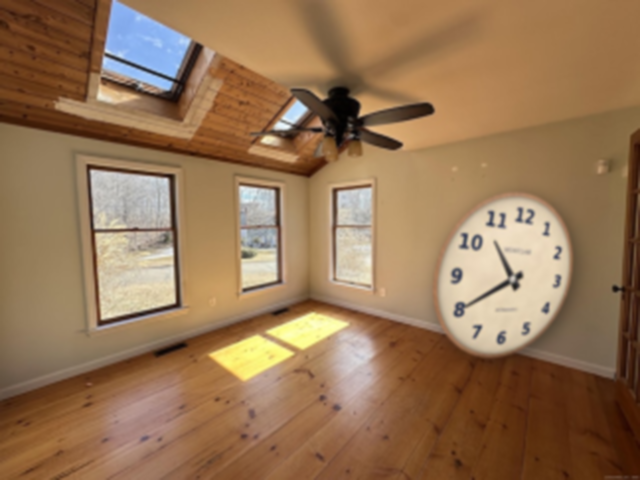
10 h 40 min
